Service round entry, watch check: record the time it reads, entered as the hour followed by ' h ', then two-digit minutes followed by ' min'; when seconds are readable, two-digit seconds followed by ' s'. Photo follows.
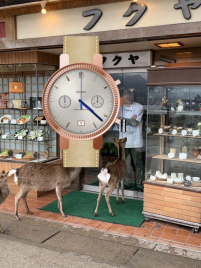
4 h 22 min
